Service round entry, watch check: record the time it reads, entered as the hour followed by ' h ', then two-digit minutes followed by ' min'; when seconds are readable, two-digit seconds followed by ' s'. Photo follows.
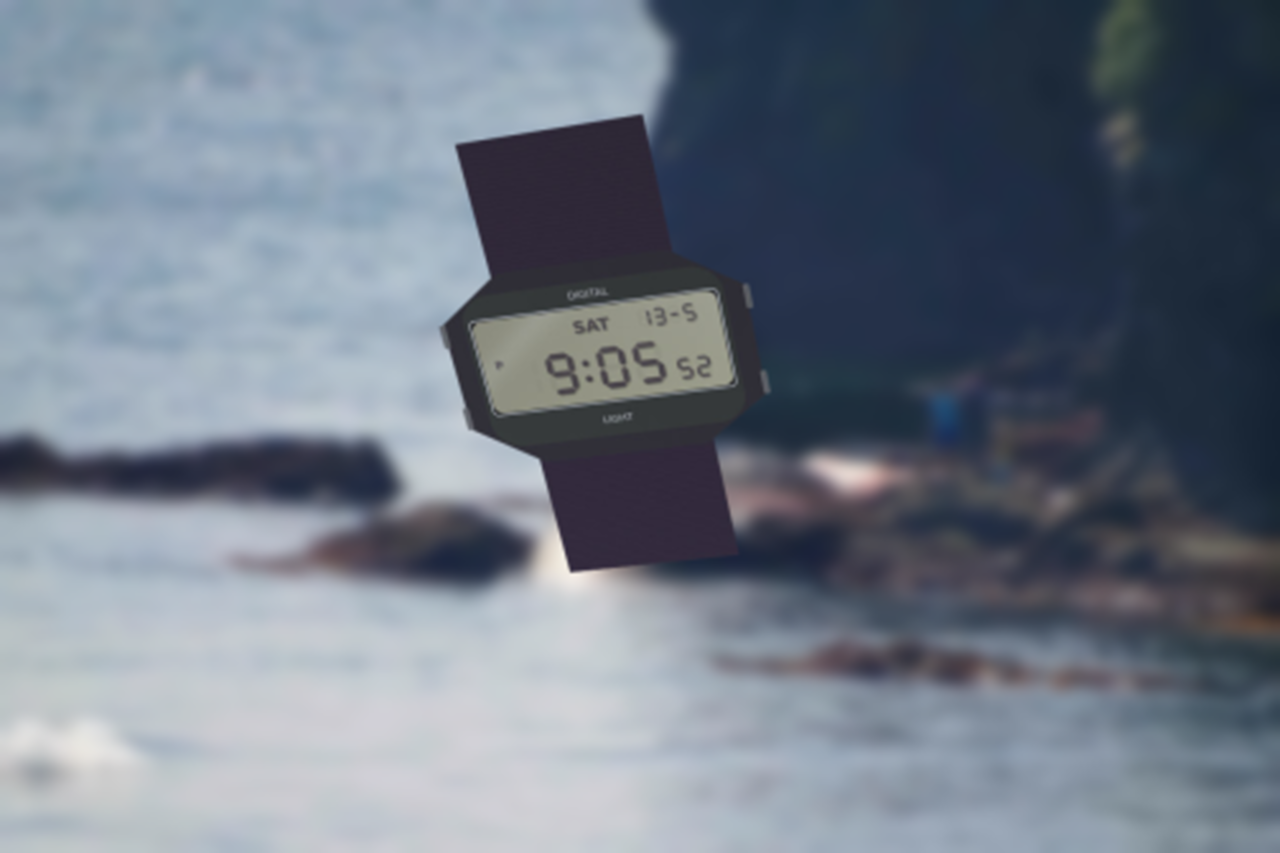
9 h 05 min 52 s
